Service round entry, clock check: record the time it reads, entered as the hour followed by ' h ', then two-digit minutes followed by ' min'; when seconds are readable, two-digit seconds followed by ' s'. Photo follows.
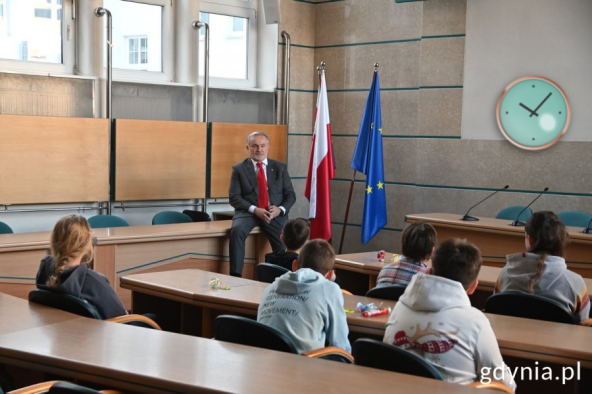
10 h 07 min
